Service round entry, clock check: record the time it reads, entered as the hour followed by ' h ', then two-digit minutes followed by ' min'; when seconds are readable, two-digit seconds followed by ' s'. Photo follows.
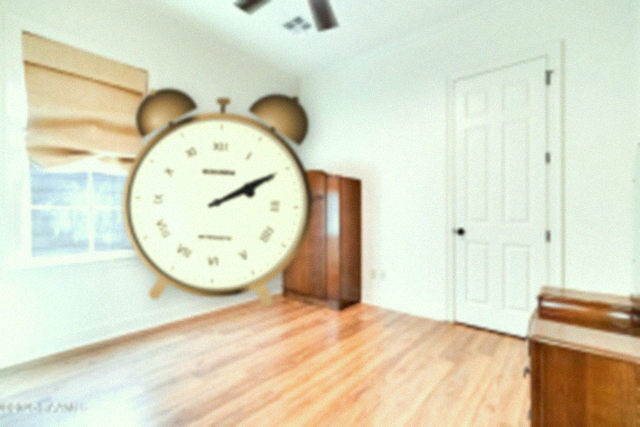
2 h 10 min
